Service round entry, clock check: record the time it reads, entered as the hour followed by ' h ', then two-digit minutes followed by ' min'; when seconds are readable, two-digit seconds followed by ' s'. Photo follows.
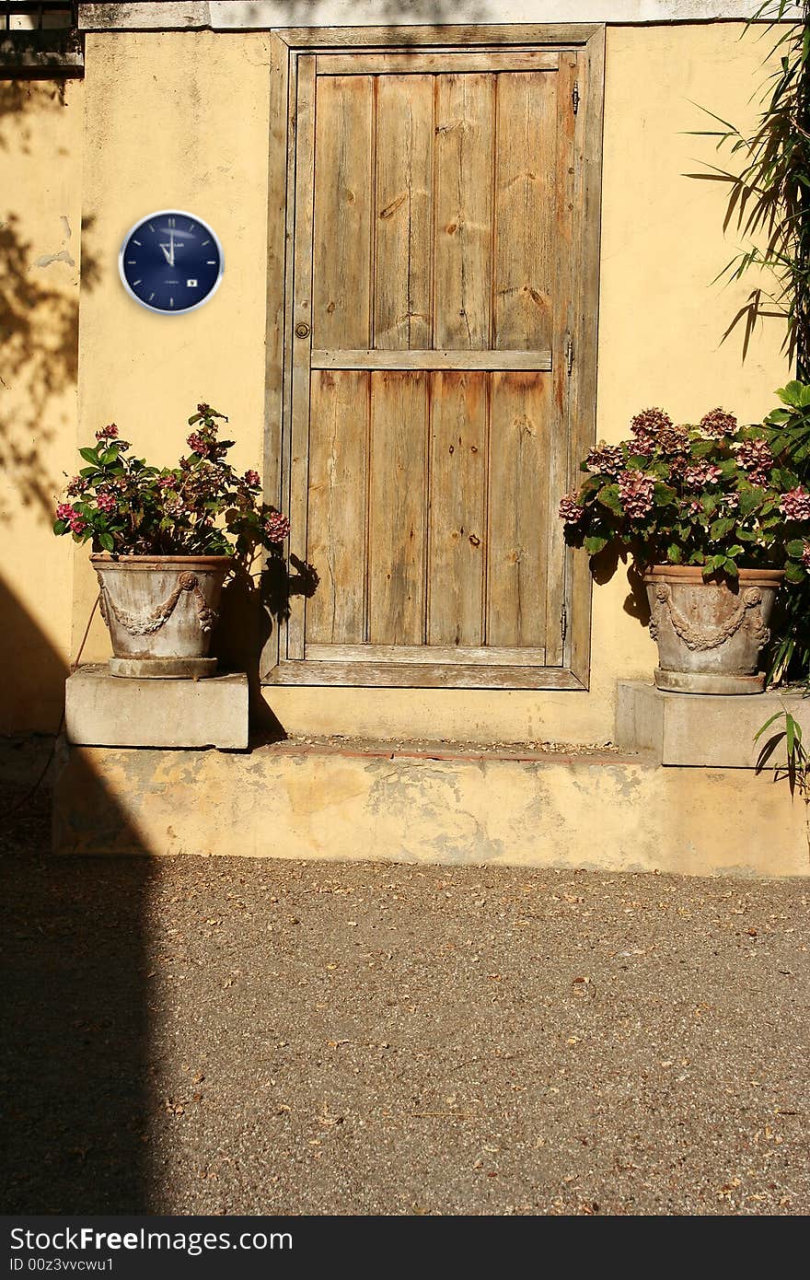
11 h 00 min
